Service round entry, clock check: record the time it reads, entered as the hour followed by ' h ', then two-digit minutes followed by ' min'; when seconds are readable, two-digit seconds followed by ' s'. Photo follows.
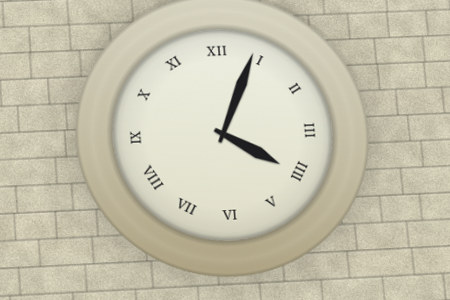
4 h 04 min
